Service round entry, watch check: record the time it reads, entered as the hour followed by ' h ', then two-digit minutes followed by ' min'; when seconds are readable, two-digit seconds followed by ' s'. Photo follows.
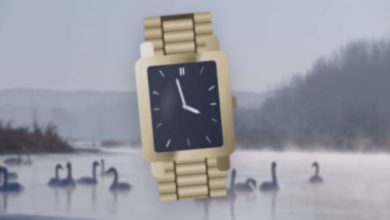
3 h 58 min
